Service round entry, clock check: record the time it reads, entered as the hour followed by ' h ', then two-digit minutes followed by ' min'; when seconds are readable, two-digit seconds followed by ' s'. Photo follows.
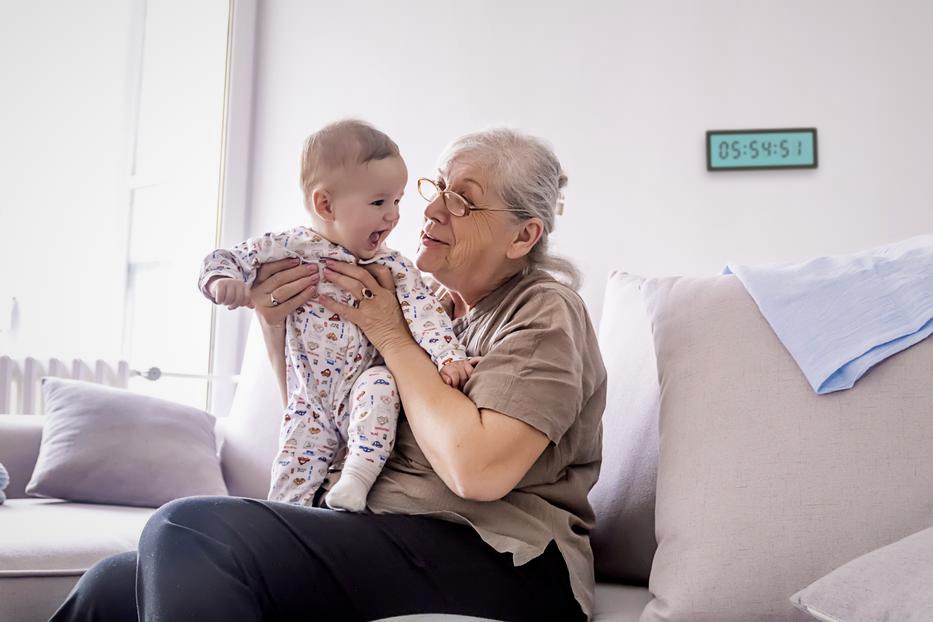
5 h 54 min 51 s
